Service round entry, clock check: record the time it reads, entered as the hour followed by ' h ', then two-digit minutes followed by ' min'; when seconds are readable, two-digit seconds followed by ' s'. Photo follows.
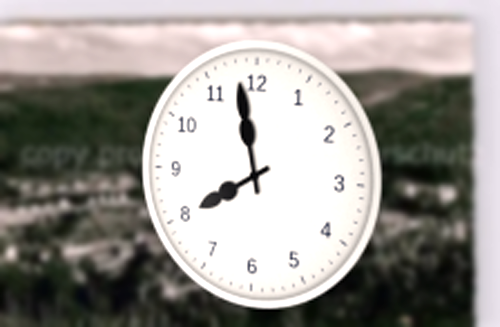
7 h 58 min
